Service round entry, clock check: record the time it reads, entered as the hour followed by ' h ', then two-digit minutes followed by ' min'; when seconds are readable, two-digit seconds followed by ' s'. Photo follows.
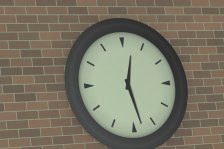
12 h 28 min
